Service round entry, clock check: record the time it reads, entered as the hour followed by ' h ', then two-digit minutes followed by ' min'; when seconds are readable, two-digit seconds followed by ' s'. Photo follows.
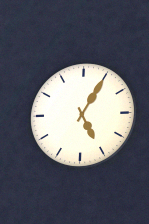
5 h 05 min
